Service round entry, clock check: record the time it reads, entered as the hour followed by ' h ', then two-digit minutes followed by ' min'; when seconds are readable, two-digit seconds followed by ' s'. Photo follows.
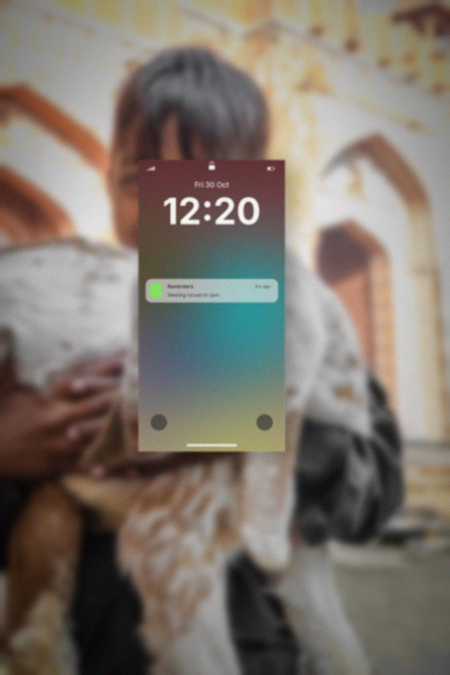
12 h 20 min
